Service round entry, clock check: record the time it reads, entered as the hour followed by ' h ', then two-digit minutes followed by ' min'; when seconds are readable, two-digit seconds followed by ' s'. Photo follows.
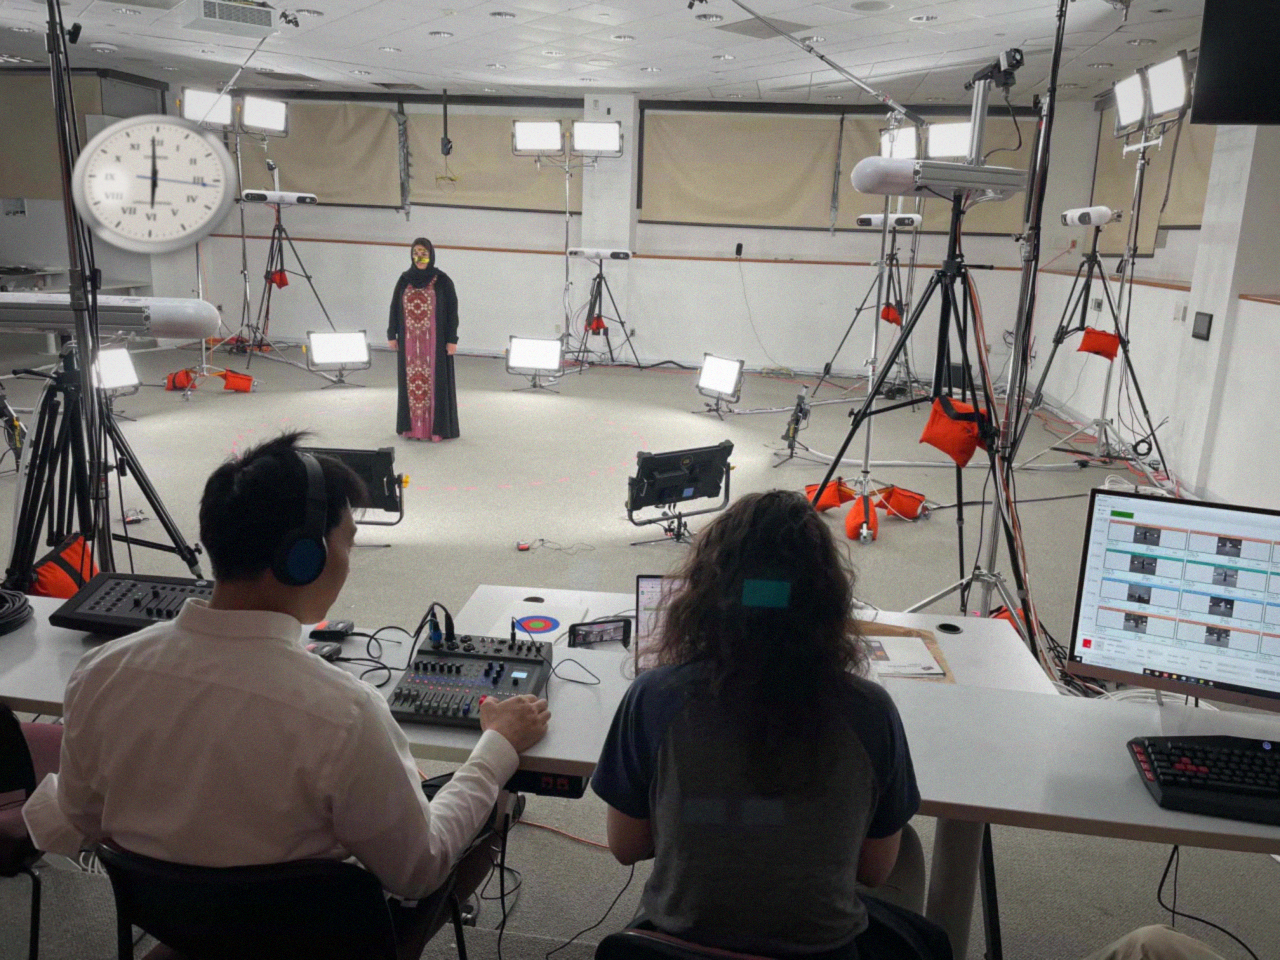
5 h 59 min 16 s
